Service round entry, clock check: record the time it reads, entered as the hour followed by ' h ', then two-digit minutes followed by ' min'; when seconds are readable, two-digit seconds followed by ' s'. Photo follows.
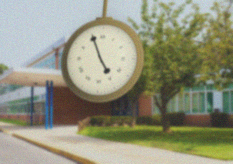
4 h 56 min
